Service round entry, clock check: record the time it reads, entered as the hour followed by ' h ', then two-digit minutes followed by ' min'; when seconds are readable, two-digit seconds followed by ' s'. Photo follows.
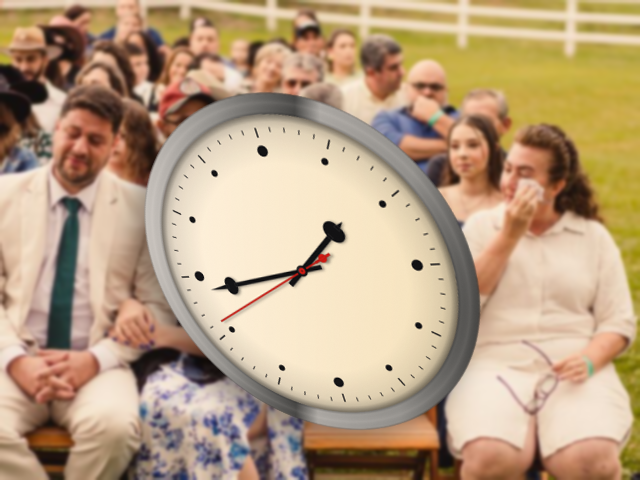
1 h 43 min 41 s
